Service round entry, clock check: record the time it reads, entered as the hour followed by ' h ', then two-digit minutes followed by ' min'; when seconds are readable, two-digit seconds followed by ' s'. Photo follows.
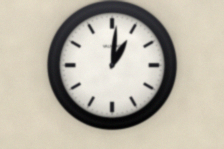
1 h 01 min
